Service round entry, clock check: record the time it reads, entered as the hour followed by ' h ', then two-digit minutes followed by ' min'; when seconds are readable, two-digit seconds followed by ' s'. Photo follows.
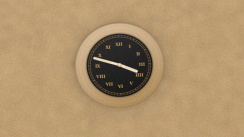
3 h 48 min
